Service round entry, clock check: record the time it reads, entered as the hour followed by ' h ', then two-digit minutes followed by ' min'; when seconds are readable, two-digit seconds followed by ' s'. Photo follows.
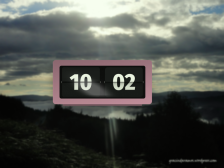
10 h 02 min
